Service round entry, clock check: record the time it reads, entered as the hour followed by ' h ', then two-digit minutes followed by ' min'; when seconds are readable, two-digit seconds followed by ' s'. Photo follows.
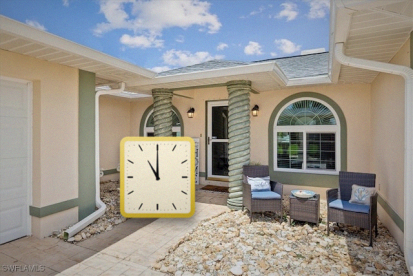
11 h 00 min
